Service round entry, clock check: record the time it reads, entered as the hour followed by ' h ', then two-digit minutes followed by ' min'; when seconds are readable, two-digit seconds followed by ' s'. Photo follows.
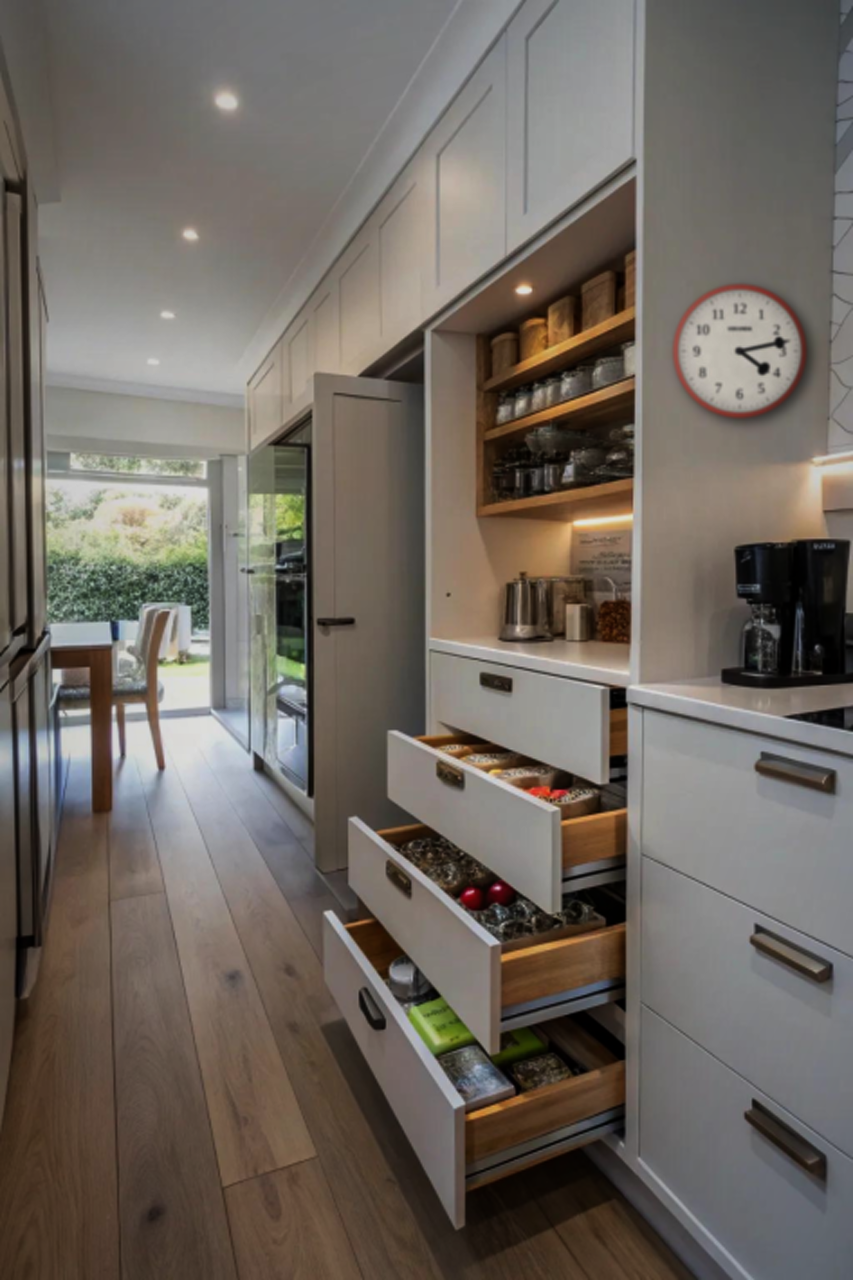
4 h 13 min
